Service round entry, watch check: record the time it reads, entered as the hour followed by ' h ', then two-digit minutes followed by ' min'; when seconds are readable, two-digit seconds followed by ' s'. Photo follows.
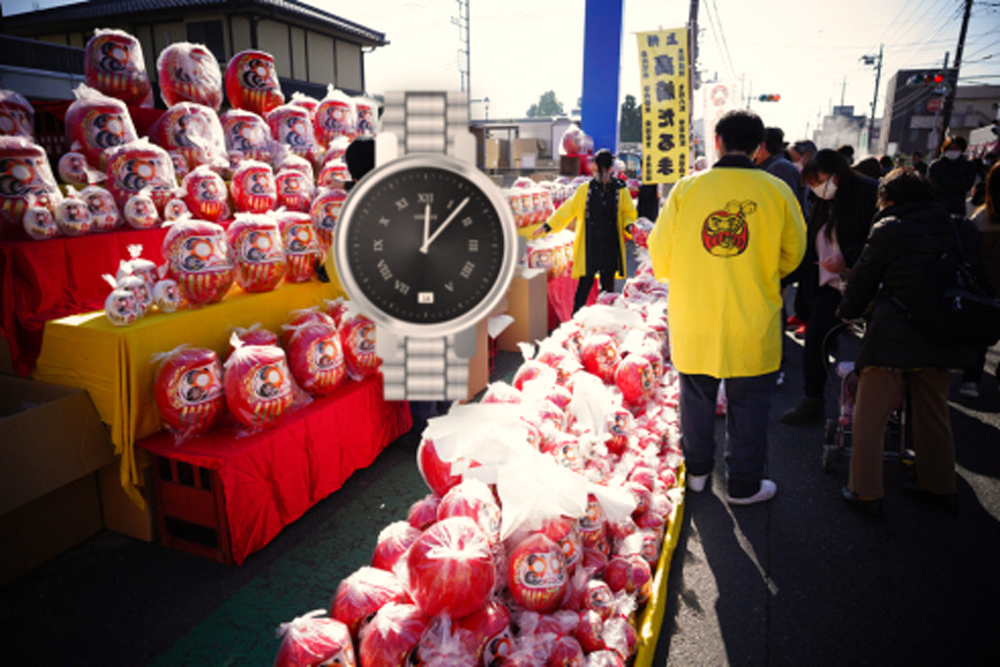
12 h 07 min
